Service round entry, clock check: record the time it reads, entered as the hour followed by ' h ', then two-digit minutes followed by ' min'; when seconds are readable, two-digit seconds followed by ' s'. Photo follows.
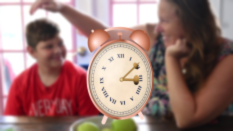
3 h 09 min
